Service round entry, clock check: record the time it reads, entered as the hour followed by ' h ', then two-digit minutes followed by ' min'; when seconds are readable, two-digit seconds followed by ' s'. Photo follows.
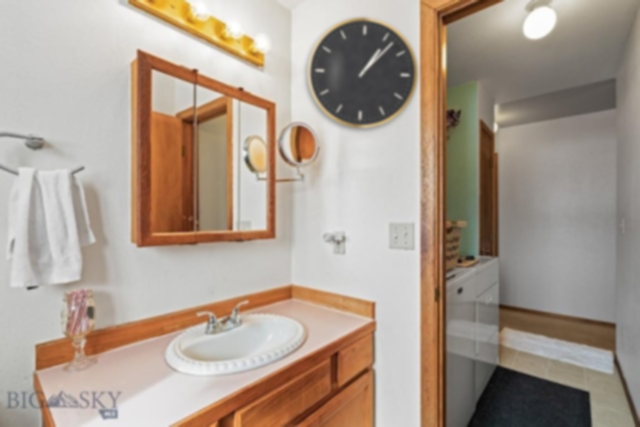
1 h 07 min
